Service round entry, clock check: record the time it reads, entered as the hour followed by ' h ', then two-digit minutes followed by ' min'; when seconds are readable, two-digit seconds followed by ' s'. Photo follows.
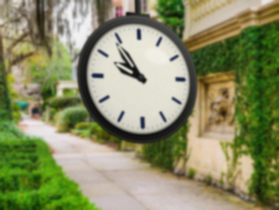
9 h 54 min
